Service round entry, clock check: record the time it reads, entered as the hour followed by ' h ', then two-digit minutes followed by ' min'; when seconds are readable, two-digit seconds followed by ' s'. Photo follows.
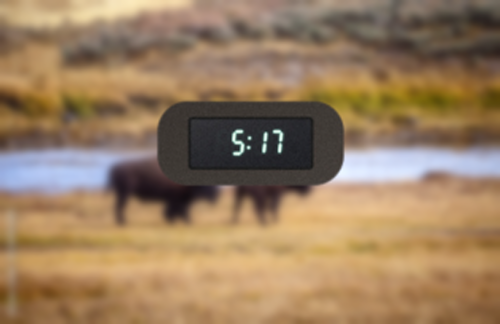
5 h 17 min
